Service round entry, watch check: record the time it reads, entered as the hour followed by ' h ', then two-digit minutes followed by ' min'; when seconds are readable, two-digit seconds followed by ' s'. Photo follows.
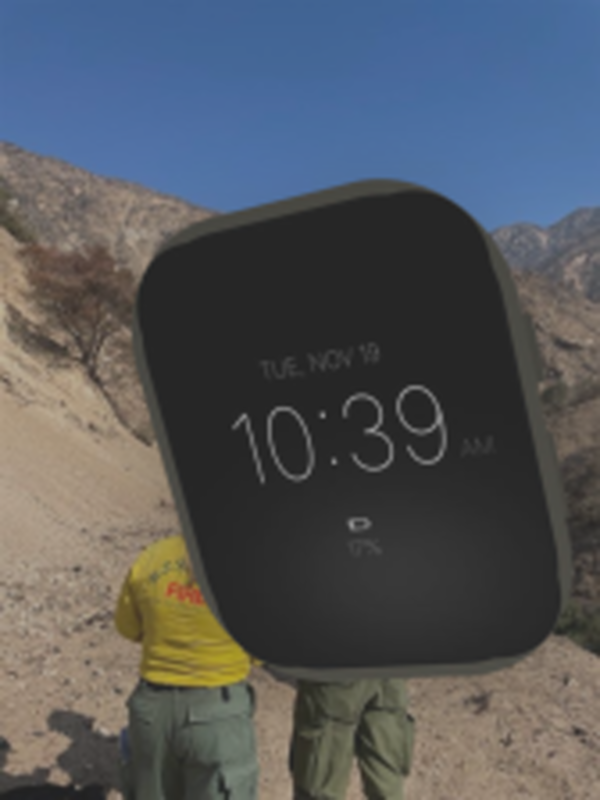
10 h 39 min
